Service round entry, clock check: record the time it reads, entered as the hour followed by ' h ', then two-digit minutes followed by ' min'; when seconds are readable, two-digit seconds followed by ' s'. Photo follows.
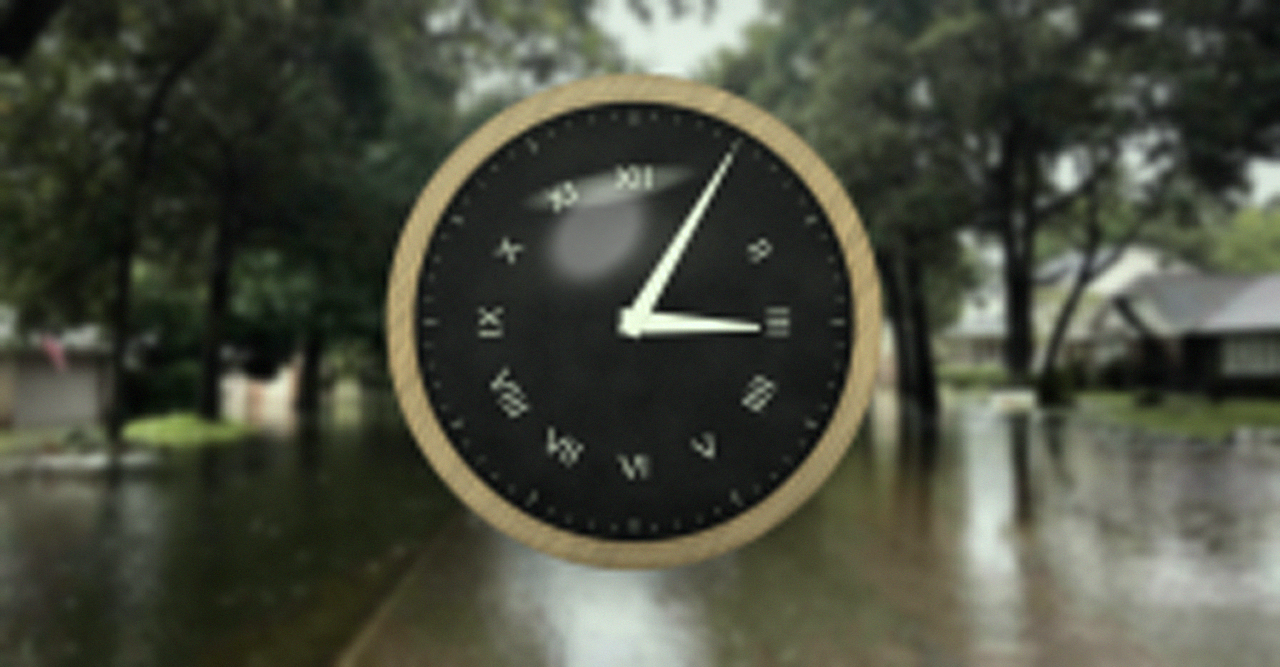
3 h 05 min
